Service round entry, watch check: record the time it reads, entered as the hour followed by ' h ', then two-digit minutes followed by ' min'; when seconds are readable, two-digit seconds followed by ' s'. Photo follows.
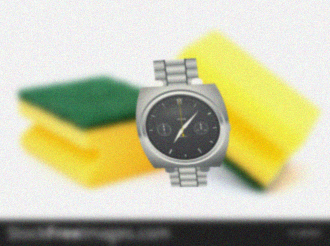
7 h 07 min
